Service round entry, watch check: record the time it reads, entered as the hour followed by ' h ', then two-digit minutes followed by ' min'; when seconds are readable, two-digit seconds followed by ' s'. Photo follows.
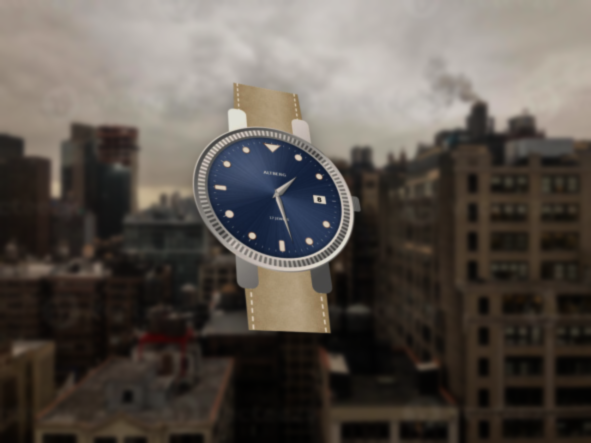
1 h 28 min
